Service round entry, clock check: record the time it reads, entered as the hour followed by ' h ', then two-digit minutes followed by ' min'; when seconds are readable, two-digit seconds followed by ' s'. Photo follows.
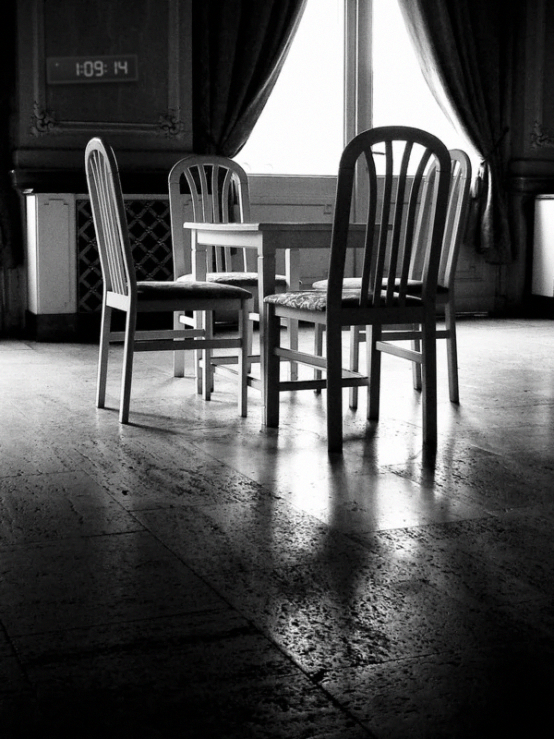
1 h 09 min 14 s
